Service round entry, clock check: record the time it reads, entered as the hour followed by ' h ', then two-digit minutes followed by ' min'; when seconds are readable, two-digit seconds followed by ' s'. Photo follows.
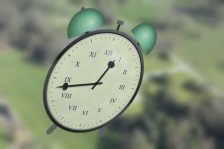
12 h 43 min
